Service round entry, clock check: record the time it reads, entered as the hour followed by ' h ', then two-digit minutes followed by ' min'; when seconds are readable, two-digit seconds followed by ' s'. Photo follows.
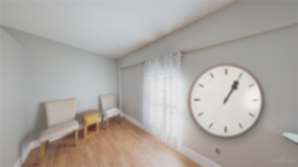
1 h 05 min
